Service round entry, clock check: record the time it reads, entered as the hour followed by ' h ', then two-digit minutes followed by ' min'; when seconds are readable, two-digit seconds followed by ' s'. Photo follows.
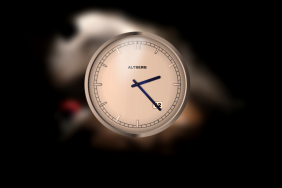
2 h 23 min
